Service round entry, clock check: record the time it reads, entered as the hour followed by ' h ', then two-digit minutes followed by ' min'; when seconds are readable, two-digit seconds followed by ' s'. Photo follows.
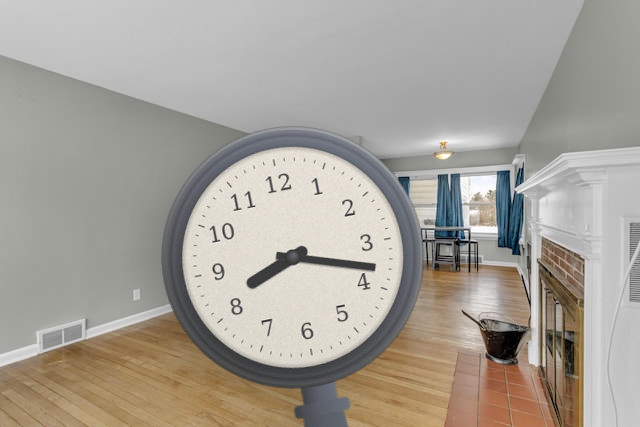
8 h 18 min
